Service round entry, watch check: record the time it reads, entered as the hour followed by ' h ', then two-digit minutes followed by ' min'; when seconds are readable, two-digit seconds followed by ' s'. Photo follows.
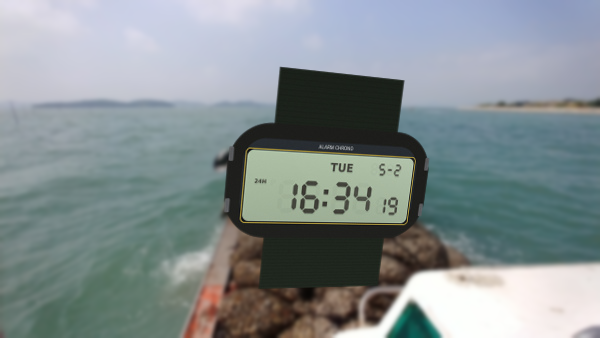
16 h 34 min 19 s
